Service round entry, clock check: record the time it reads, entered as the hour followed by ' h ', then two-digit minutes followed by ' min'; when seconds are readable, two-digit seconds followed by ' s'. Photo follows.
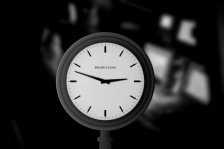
2 h 48 min
